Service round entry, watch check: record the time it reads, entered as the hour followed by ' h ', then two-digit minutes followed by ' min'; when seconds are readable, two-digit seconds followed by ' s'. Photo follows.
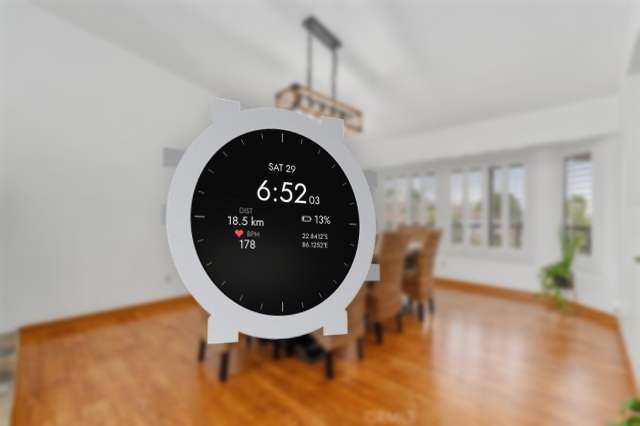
6 h 52 min 03 s
